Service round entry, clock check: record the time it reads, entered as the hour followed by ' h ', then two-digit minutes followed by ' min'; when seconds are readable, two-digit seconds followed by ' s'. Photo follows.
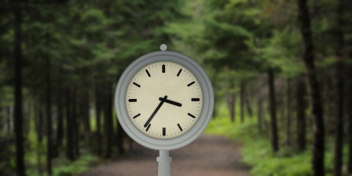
3 h 36 min
